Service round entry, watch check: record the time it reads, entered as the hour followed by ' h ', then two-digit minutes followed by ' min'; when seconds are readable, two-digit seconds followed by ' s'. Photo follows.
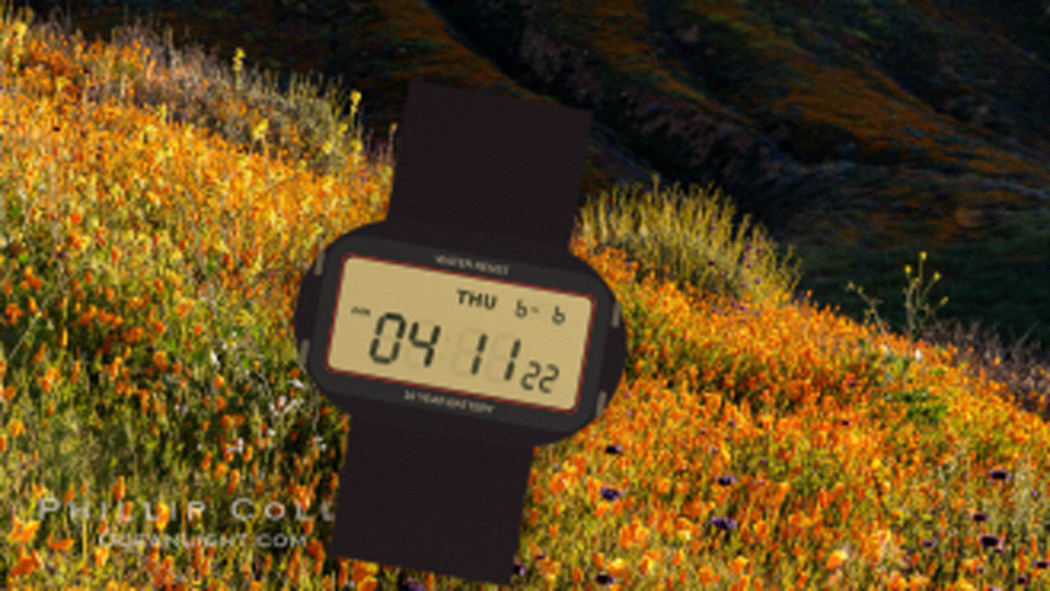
4 h 11 min 22 s
